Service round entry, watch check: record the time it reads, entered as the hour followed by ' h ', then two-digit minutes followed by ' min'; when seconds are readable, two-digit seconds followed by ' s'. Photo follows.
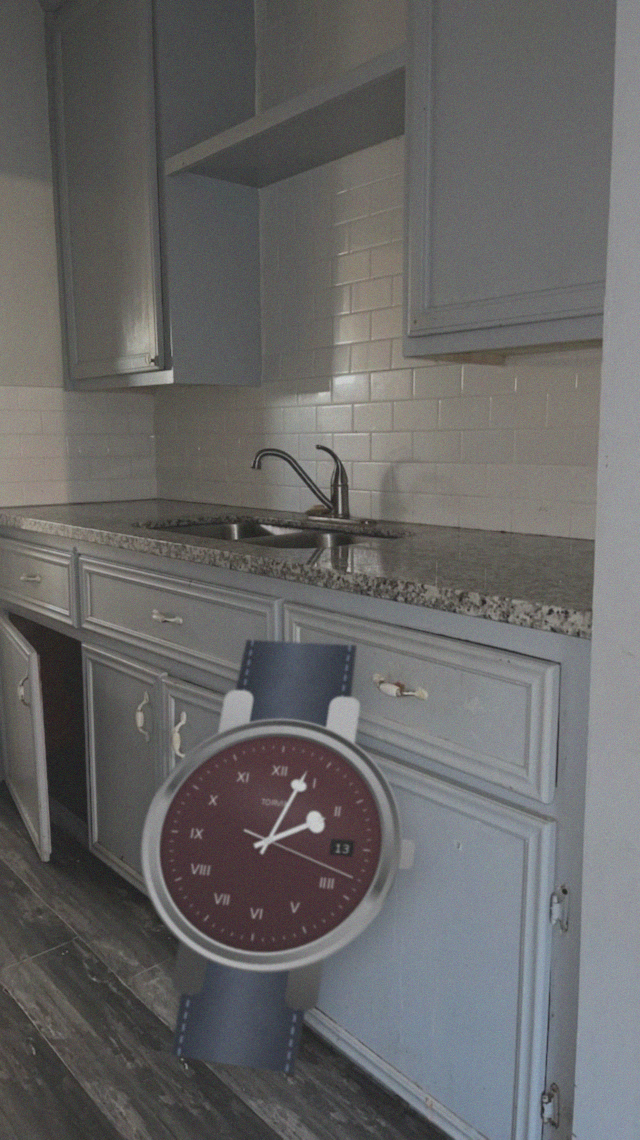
2 h 03 min 18 s
